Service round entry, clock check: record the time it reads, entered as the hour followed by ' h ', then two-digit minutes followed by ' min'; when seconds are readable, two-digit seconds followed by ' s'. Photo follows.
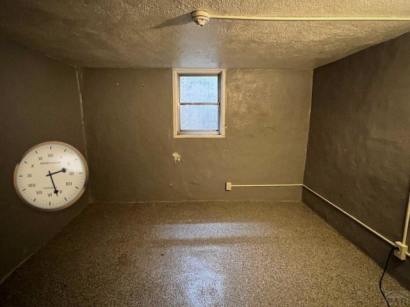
2 h 27 min
